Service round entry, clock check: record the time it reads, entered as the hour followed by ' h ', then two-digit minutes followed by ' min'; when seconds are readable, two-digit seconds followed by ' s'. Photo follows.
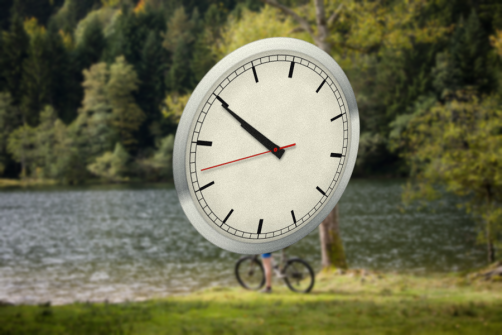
9 h 49 min 42 s
